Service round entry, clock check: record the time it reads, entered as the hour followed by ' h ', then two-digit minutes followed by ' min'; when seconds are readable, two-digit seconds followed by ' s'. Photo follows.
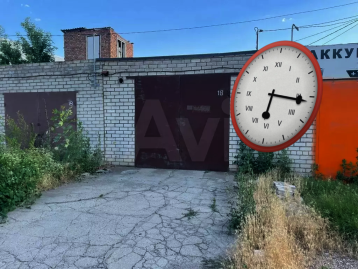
6 h 16 min
